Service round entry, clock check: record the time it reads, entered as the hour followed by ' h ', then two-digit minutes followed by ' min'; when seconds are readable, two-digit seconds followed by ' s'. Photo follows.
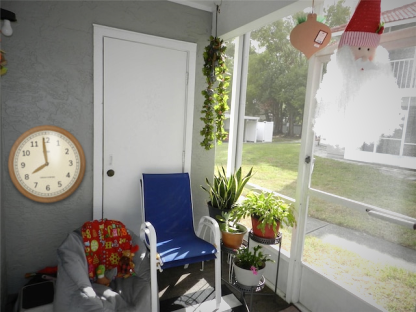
7 h 59 min
